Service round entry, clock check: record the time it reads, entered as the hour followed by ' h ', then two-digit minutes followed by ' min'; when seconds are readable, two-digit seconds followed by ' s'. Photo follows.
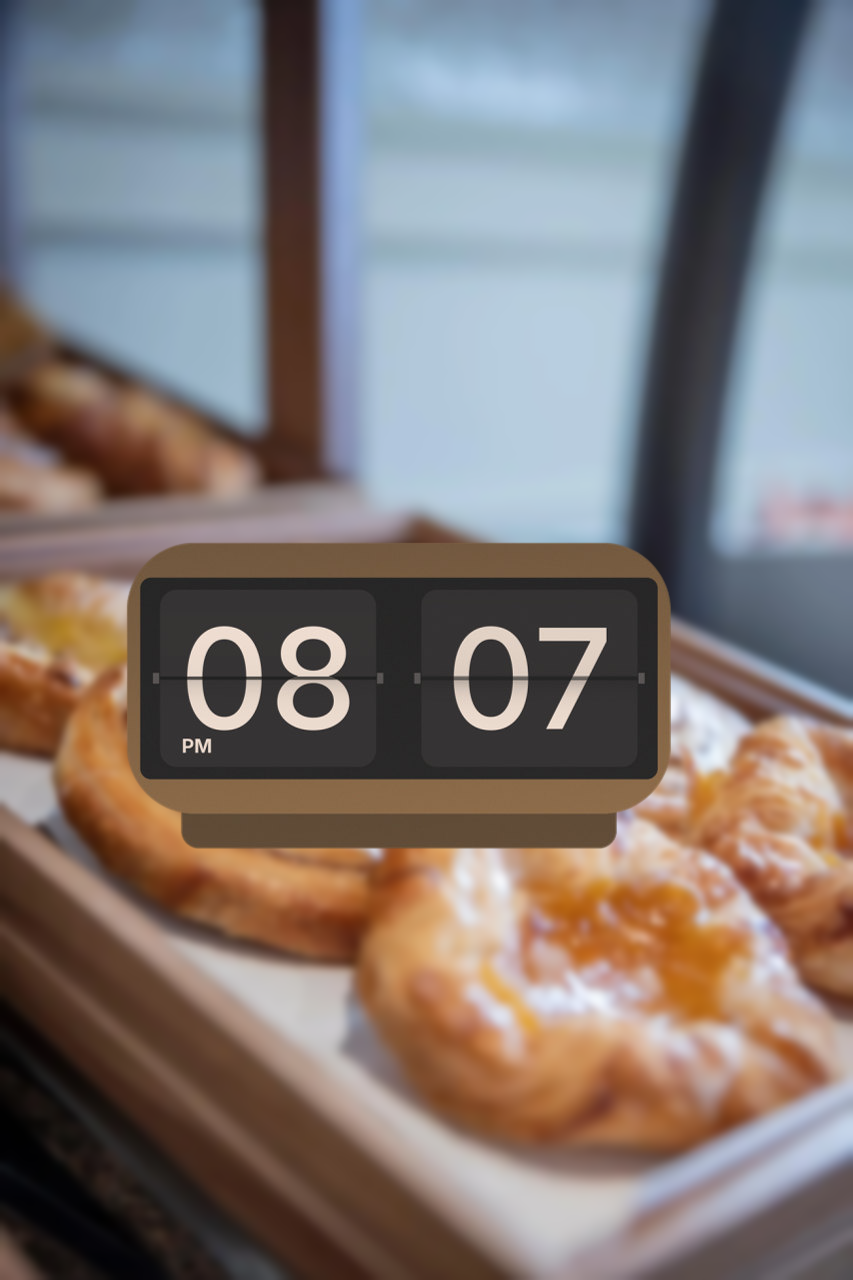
8 h 07 min
